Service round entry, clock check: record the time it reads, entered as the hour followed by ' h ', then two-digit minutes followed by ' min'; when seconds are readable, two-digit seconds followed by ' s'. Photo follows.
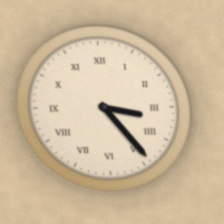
3 h 24 min
